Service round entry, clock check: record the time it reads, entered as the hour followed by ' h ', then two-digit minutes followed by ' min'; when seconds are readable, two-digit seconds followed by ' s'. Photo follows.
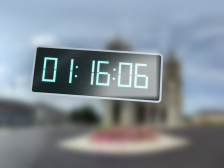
1 h 16 min 06 s
